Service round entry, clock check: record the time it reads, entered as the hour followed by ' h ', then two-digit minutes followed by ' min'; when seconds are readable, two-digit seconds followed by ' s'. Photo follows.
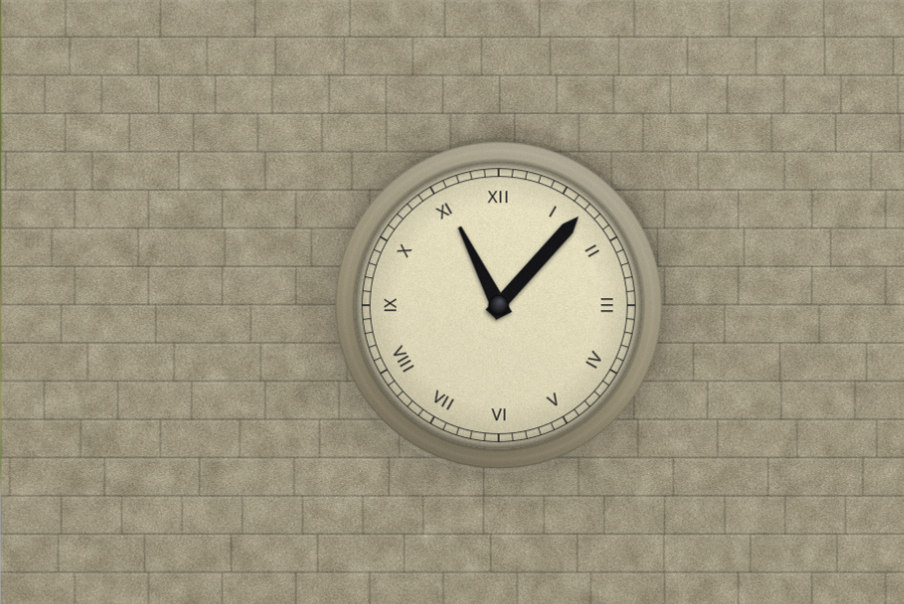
11 h 07 min
